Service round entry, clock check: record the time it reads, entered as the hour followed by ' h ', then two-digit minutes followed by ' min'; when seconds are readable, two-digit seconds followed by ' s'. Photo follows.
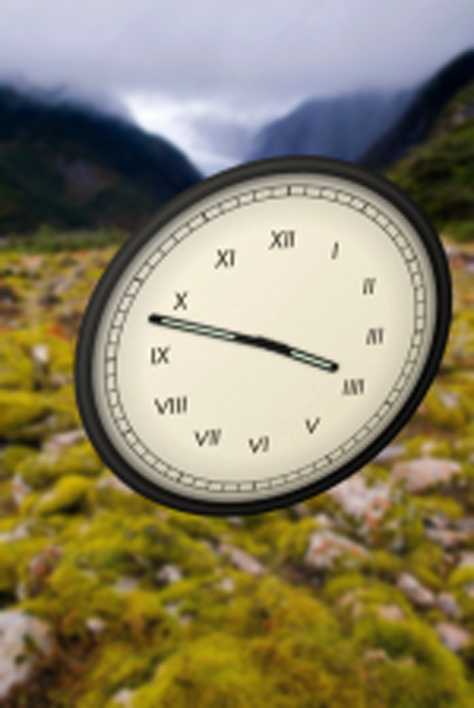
3 h 48 min
